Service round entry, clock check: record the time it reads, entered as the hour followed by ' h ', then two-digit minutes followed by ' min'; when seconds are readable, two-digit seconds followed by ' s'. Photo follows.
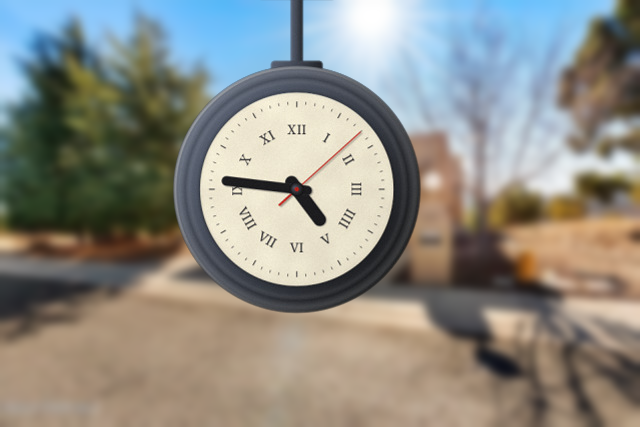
4 h 46 min 08 s
